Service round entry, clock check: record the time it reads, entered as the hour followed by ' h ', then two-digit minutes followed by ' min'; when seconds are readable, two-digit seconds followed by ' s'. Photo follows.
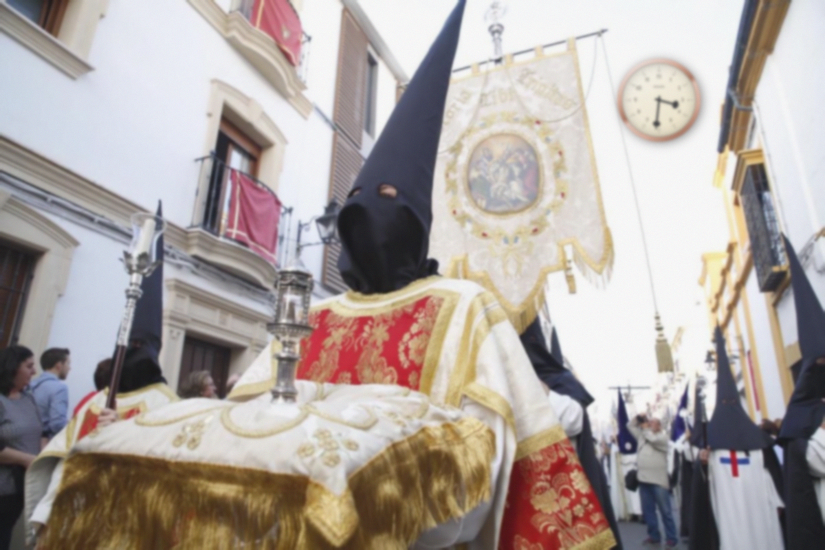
3 h 31 min
